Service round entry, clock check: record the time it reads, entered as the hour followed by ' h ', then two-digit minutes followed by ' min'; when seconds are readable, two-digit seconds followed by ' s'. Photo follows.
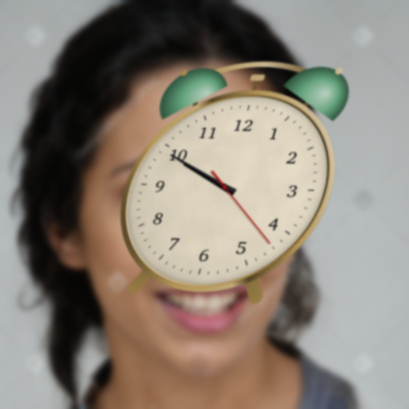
9 h 49 min 22 s
